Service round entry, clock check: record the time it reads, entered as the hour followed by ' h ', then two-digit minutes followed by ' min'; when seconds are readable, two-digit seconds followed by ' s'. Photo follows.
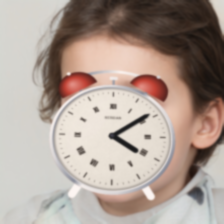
4 h 09 min
